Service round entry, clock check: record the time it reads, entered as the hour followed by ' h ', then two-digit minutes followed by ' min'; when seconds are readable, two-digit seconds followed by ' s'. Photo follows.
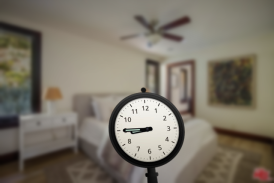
8 h 45 min
